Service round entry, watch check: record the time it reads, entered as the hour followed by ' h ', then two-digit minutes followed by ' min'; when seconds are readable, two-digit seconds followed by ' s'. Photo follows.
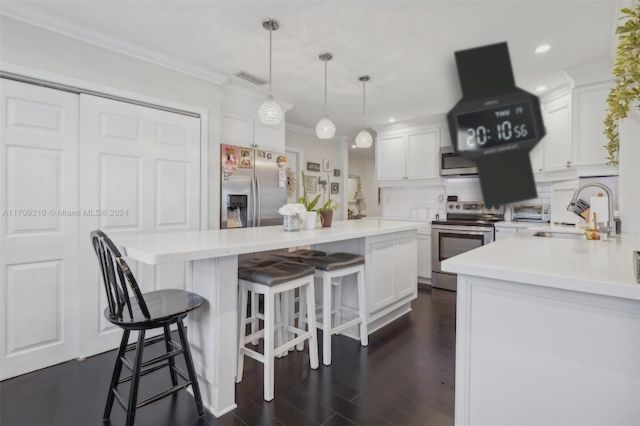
20 h 10 min 56 s
